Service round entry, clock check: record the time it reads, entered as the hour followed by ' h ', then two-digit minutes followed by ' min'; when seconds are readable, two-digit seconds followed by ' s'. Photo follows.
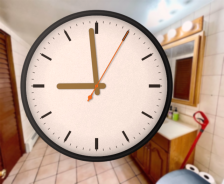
8 h 59 min 05 s
